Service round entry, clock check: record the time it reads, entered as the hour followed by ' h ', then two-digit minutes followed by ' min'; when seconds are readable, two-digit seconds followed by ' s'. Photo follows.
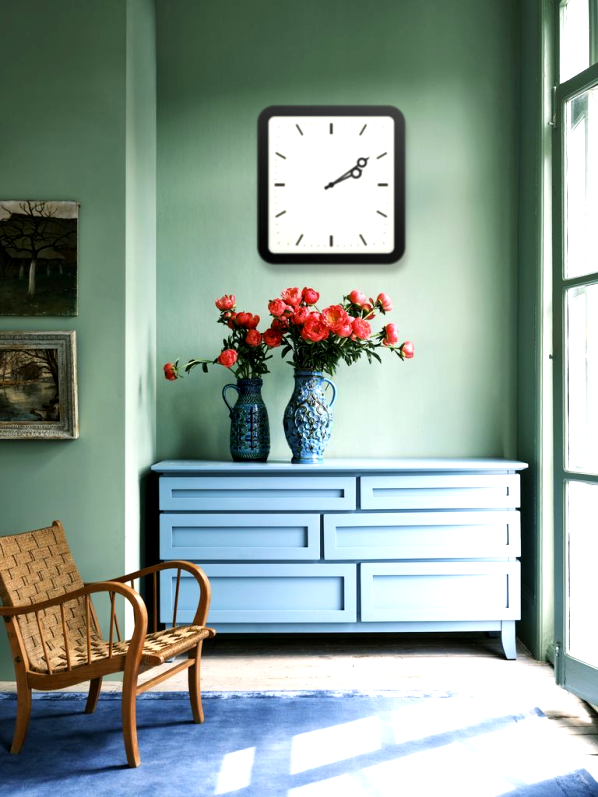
2 h 09 min
